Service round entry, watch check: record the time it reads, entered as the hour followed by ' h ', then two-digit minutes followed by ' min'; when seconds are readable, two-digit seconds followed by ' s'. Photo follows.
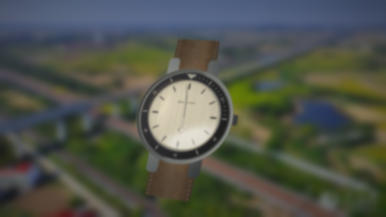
5 h 59 min
